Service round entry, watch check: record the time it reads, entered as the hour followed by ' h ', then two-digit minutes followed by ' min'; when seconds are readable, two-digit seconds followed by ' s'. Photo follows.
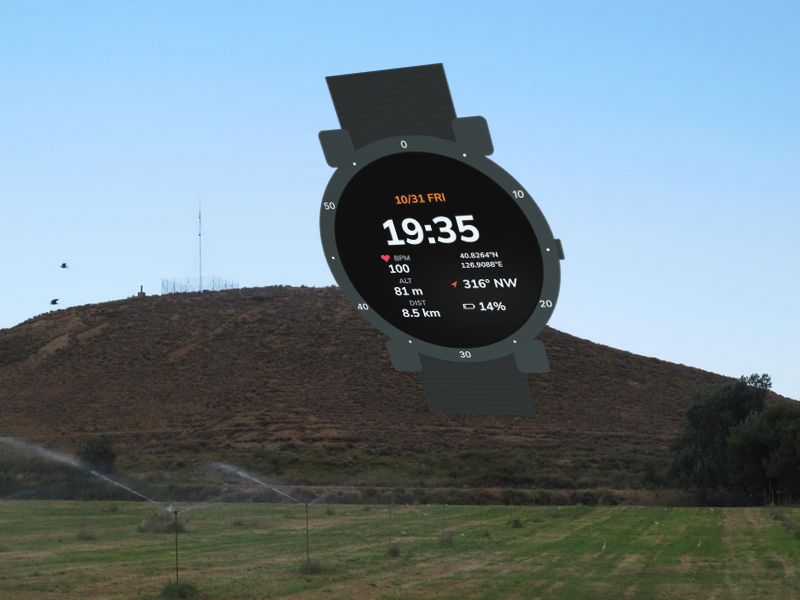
19 h 35 min
